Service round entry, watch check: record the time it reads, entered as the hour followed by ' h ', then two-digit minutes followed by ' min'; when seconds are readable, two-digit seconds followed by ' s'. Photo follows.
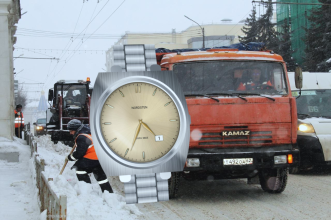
4 h 34 min
